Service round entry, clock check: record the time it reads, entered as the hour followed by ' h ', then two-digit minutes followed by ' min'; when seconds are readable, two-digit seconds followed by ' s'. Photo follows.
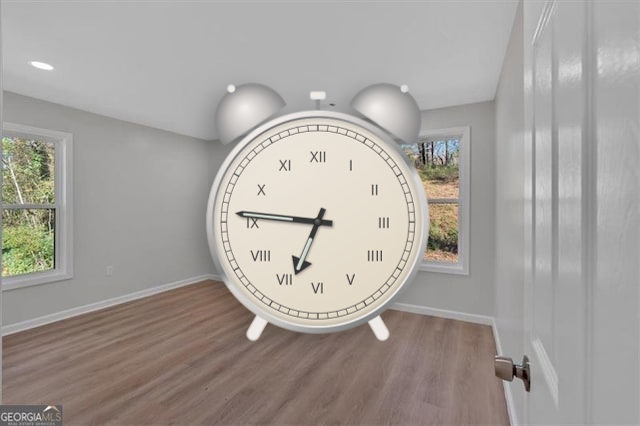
6 h 46 min
